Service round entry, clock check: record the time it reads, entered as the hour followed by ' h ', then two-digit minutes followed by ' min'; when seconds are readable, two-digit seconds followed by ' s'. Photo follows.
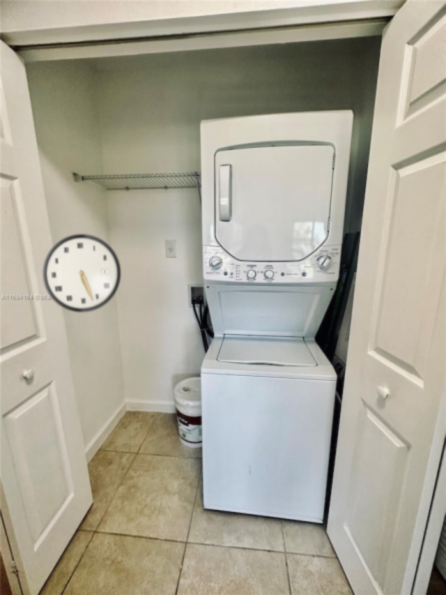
5 h 27 min
